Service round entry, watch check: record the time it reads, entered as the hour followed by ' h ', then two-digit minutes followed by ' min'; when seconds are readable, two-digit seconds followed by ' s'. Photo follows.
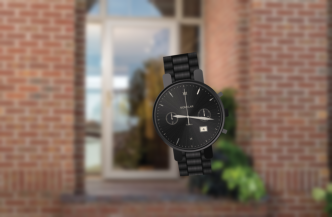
9 h 17 min
